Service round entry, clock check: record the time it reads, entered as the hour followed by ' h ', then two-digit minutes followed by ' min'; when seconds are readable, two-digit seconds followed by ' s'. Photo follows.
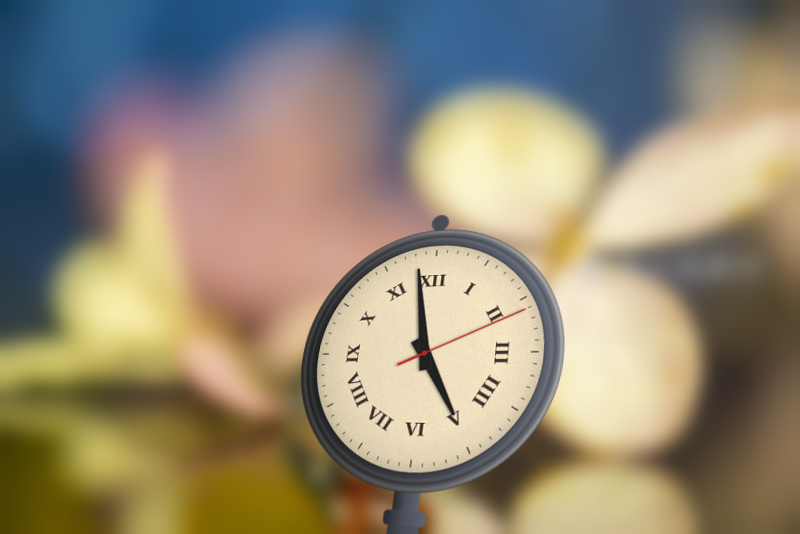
4 h 58 min 11 s
